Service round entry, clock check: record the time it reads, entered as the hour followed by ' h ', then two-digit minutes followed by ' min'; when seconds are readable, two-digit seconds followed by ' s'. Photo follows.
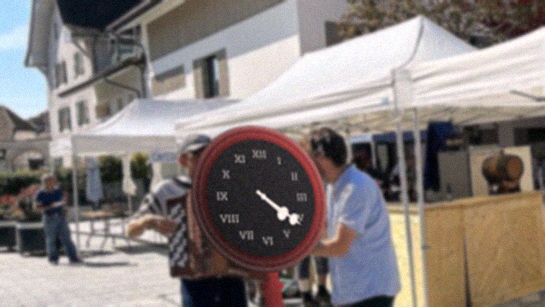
4 h 21 min
